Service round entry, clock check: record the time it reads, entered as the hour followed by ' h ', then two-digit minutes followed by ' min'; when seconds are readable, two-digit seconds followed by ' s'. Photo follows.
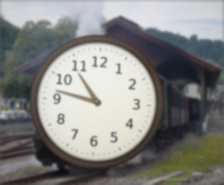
10 h 47 min
